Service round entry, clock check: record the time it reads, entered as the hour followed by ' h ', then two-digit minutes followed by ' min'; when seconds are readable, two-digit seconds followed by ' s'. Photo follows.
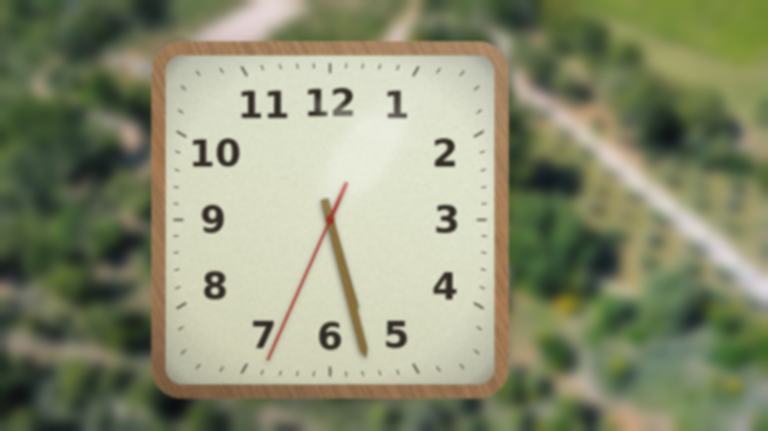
5 h 27 min 34 s
